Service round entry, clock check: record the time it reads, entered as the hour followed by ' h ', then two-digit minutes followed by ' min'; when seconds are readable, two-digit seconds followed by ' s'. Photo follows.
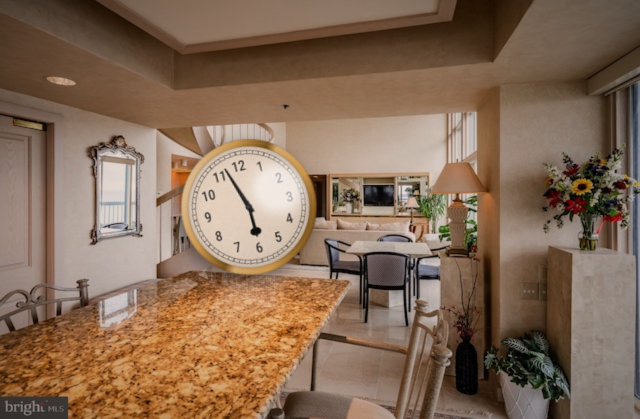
5 h 57 min
